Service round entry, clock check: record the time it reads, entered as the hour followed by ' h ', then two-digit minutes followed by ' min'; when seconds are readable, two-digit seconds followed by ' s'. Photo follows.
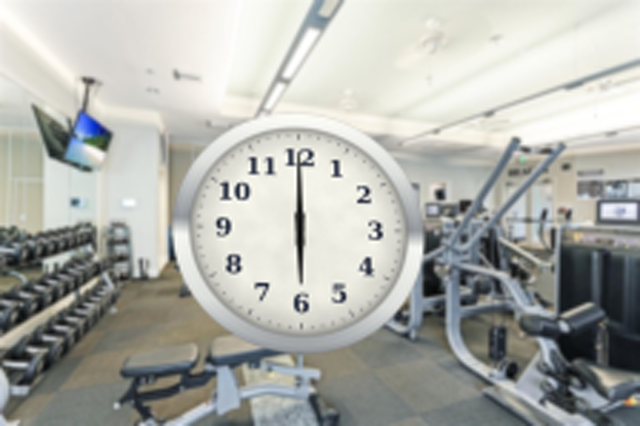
6 h 00 min
